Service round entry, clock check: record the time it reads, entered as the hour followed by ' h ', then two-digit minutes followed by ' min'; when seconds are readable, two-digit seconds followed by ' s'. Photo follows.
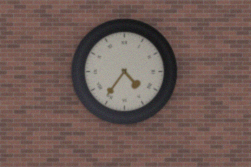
4 h 36 min
